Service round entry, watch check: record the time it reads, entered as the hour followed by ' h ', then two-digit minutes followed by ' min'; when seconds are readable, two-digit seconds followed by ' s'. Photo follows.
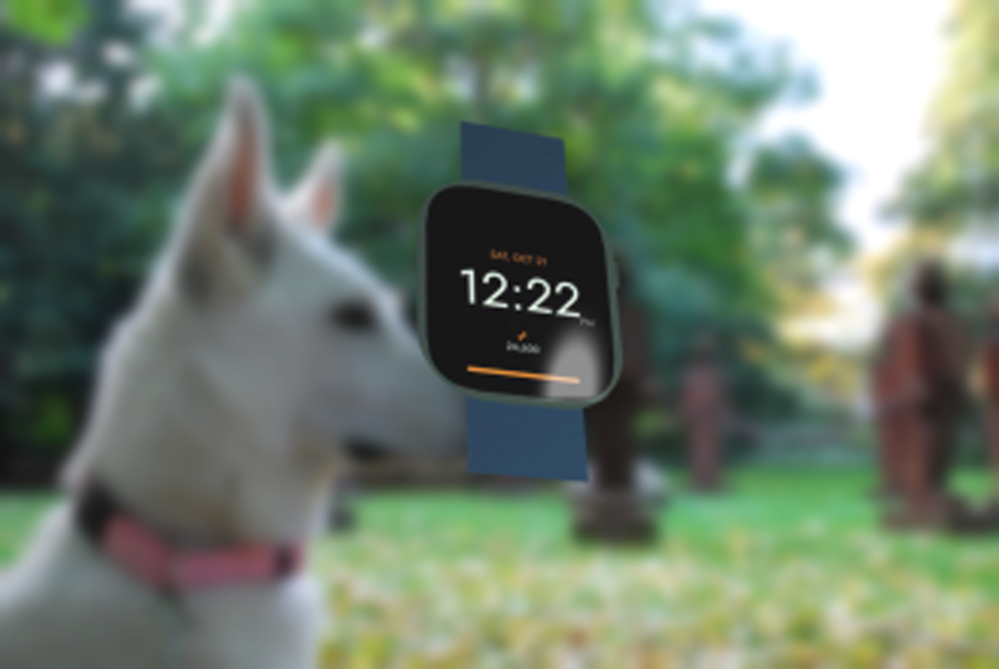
12 h 22 min
